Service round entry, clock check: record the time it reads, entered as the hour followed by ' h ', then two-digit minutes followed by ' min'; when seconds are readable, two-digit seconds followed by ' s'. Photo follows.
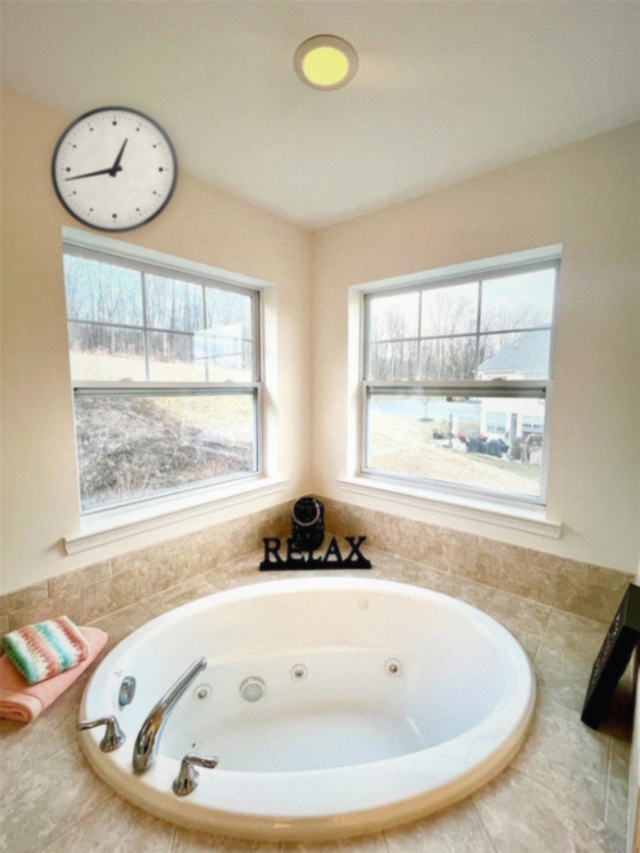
12 h 43 min
